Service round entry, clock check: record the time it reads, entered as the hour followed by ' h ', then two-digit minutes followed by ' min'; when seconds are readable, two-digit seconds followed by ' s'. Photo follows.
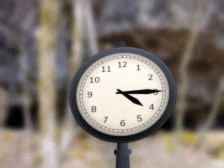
4 h 15 min
